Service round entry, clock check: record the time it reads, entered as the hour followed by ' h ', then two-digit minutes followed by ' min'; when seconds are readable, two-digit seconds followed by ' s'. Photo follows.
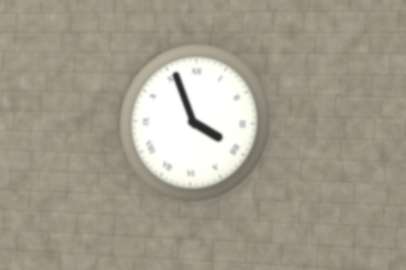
3 h 56 min
